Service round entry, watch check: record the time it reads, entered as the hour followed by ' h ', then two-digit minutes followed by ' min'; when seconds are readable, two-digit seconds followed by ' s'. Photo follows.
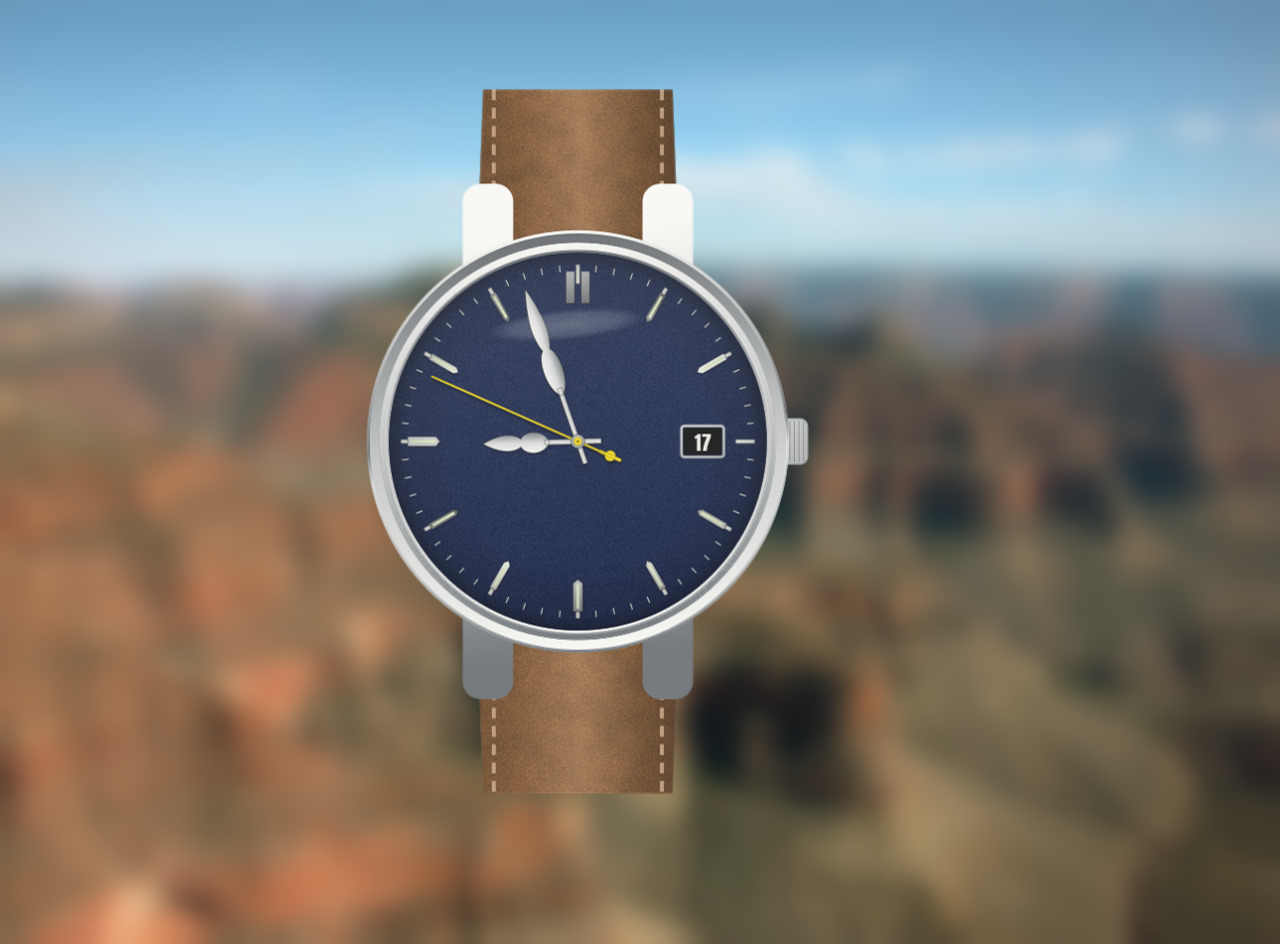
8 h 56 min 49 s
